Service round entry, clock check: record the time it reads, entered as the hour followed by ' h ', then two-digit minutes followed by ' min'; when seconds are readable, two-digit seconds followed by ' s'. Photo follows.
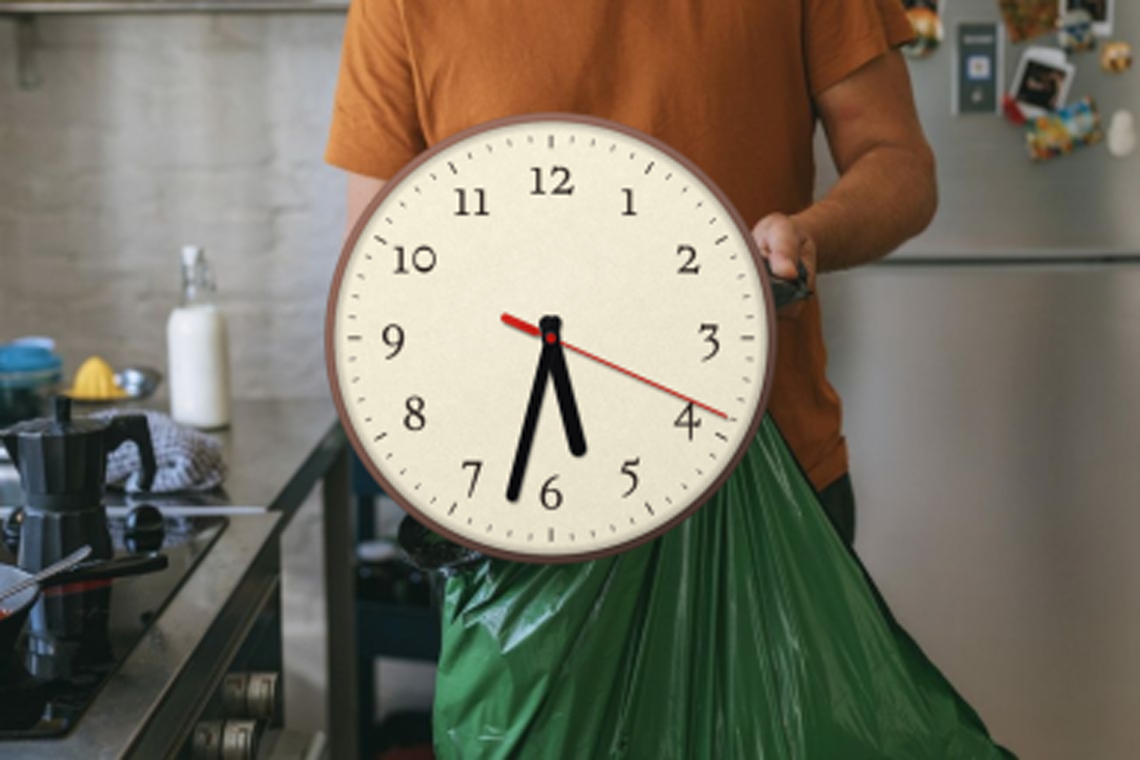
5 h 32 min 19 s
